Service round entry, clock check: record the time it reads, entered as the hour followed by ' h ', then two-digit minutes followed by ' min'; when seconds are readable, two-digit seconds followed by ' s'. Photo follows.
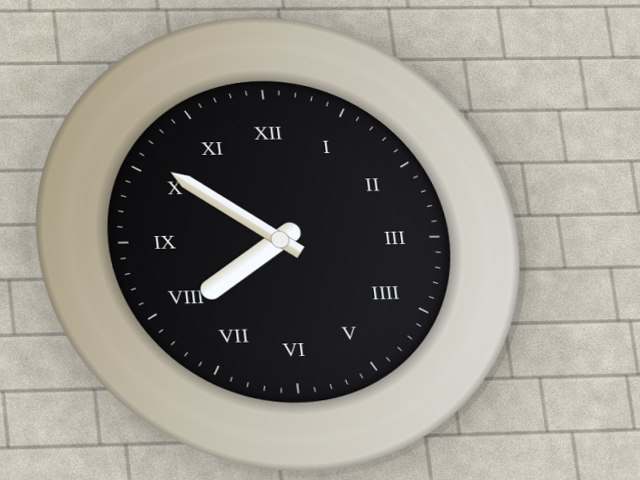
7 h 51 min
